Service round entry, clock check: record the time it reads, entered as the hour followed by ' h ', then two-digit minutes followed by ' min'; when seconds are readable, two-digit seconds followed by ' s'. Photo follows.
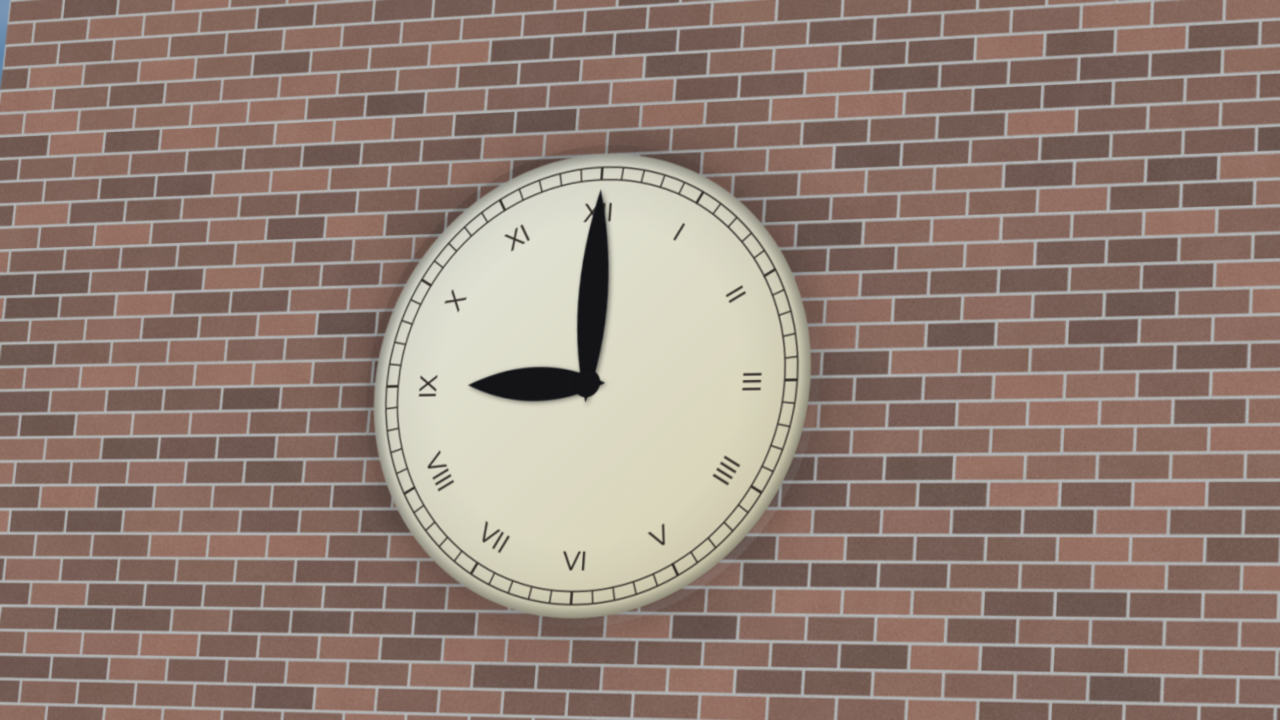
9 h 00 min
